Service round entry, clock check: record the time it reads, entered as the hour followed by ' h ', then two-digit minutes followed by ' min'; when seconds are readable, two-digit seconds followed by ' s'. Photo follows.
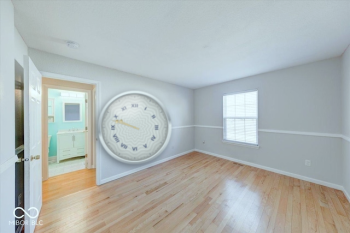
9 h 48 min
